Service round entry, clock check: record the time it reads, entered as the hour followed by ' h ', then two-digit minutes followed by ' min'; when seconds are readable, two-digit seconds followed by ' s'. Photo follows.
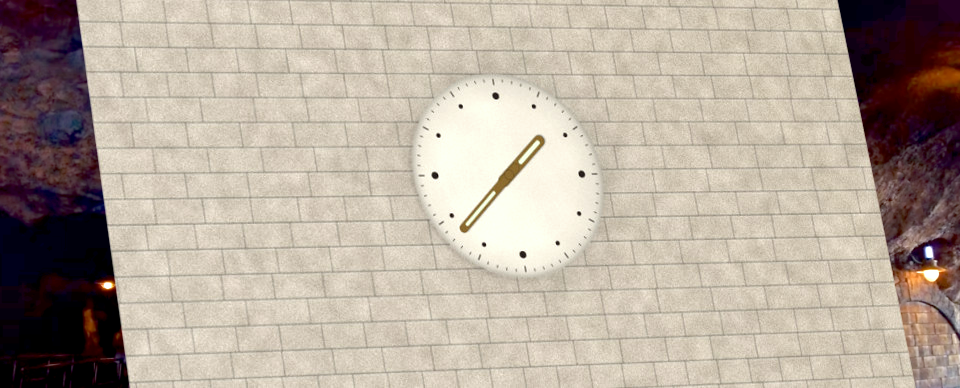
1 h 38 min
